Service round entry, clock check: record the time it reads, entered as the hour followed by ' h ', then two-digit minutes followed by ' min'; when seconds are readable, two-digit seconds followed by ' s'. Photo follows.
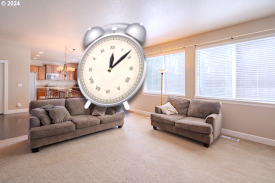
12 h 08 min
